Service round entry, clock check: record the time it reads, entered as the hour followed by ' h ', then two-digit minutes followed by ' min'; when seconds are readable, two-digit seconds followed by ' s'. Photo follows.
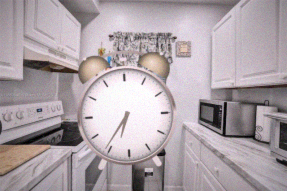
6 h 36 min
